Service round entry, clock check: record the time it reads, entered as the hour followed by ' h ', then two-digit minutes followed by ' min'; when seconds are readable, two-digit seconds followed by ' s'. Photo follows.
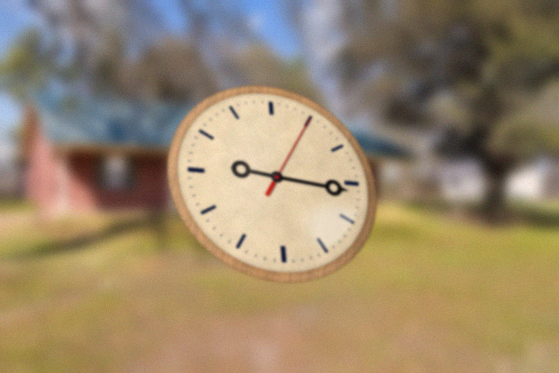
9 h 16 min 05 s
